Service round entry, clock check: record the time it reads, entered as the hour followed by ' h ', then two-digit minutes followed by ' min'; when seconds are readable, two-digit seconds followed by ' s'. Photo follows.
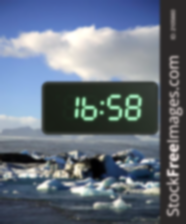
16 h 58 min
